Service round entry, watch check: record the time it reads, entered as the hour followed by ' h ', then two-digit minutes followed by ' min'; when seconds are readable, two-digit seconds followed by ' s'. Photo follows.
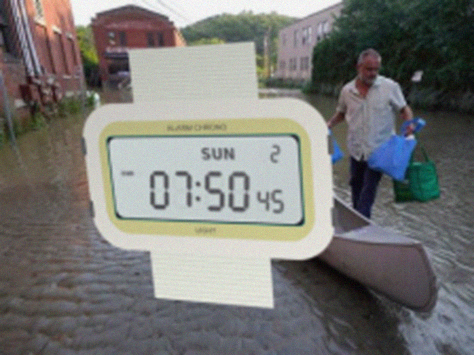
7 h 50 min 45 s
